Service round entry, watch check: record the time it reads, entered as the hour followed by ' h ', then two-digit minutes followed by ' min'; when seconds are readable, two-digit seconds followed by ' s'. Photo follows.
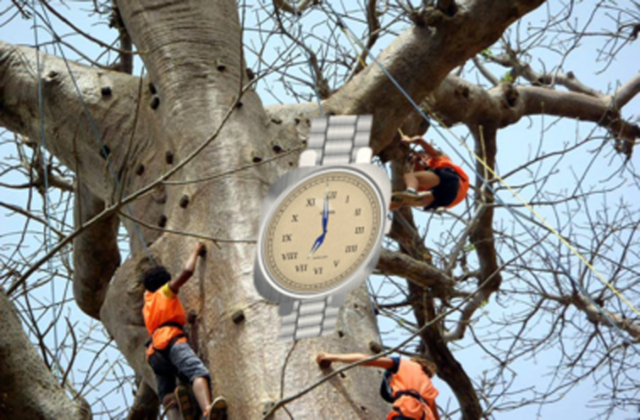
6 h 59 min
